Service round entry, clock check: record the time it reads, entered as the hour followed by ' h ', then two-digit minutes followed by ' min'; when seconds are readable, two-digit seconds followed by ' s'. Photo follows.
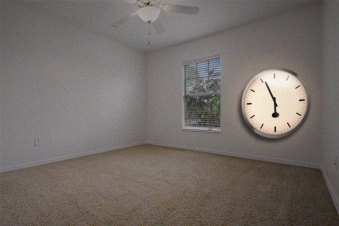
5 h 56 min
